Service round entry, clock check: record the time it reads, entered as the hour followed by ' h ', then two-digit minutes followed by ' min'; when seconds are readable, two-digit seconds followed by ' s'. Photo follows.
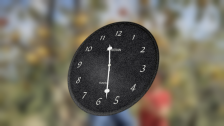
11 h 28 min
